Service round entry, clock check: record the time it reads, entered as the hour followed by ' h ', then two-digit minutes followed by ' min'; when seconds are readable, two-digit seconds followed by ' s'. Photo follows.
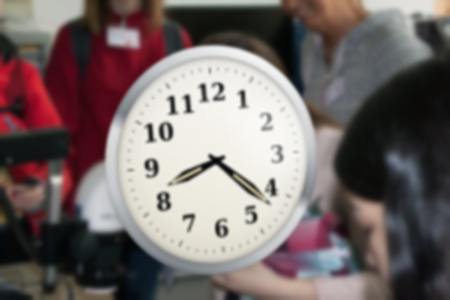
8 h 22 min
